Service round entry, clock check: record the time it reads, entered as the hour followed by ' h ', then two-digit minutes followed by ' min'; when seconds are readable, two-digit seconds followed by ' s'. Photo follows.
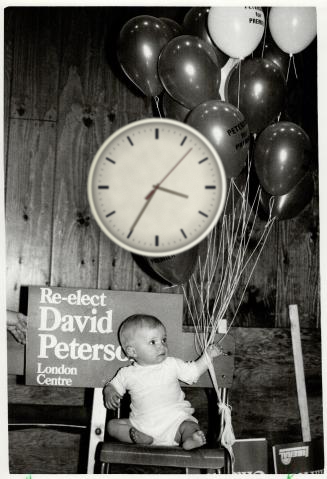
3 h 35 min 07 s
